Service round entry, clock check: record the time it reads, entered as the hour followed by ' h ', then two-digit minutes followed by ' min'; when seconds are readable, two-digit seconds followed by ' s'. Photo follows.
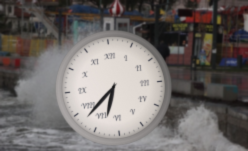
6 h 38 min
